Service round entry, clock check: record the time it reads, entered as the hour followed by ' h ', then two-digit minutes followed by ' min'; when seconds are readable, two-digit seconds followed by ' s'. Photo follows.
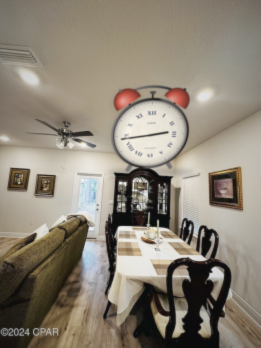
2 h 44 min
